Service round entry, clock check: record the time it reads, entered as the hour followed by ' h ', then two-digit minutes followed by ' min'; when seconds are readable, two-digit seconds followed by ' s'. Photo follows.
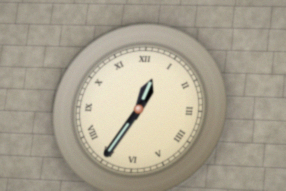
12 h 35 min
